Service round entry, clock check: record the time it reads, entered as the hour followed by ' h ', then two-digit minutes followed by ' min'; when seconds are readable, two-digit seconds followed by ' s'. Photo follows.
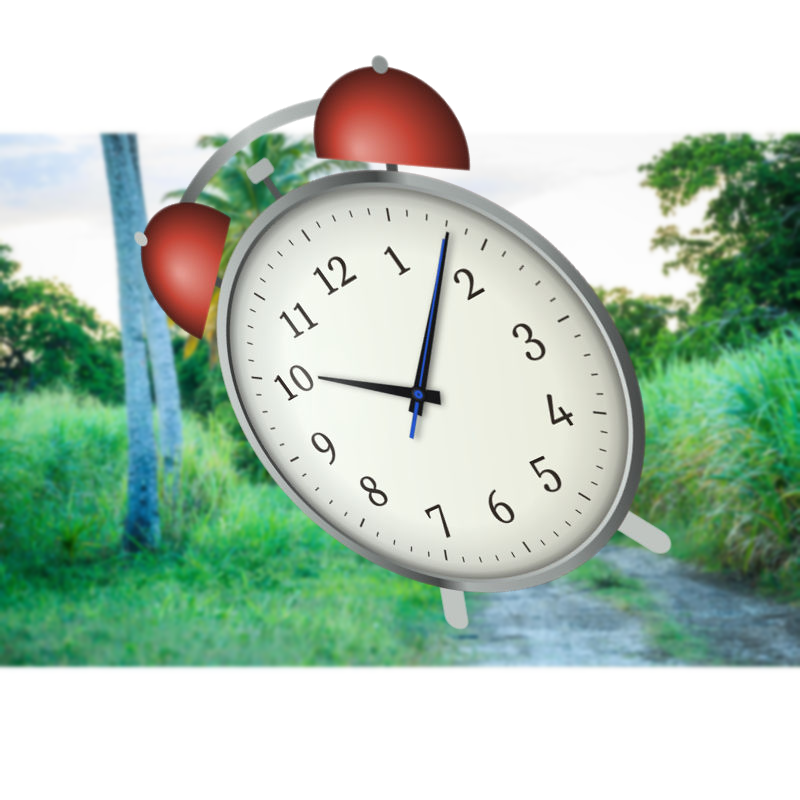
10 h 08 min 08 s
